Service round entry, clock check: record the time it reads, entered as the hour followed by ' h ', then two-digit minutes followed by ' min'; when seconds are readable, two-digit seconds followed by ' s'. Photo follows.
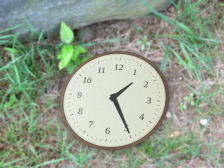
1 h 25 min
